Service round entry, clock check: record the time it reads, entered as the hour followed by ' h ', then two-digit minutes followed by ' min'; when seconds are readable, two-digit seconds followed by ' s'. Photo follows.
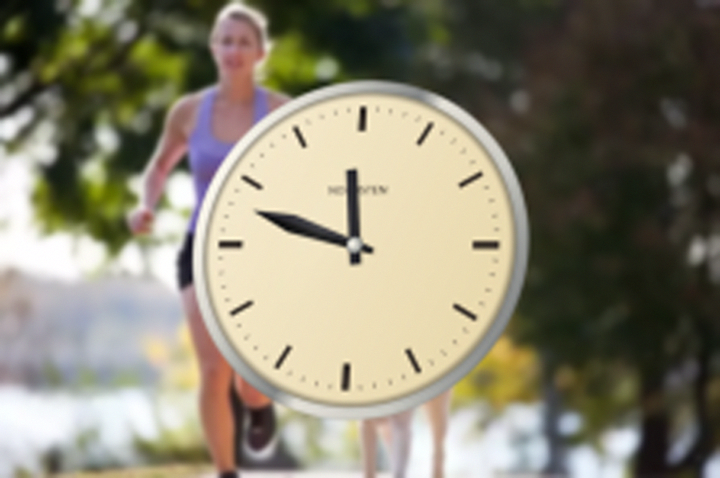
11 h 48 min
